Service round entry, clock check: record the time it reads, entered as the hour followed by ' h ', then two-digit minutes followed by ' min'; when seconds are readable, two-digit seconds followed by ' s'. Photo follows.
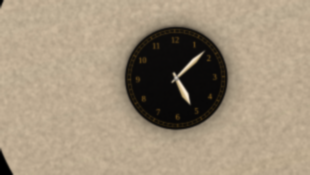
5 h 08 min
